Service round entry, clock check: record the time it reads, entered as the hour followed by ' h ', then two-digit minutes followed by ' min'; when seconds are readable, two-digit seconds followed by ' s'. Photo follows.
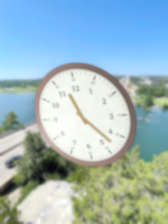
11 h 23 min
